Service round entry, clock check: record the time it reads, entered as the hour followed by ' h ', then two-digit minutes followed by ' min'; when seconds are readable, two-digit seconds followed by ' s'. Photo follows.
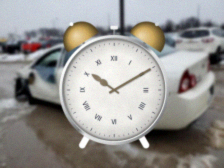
10 h 10 min
